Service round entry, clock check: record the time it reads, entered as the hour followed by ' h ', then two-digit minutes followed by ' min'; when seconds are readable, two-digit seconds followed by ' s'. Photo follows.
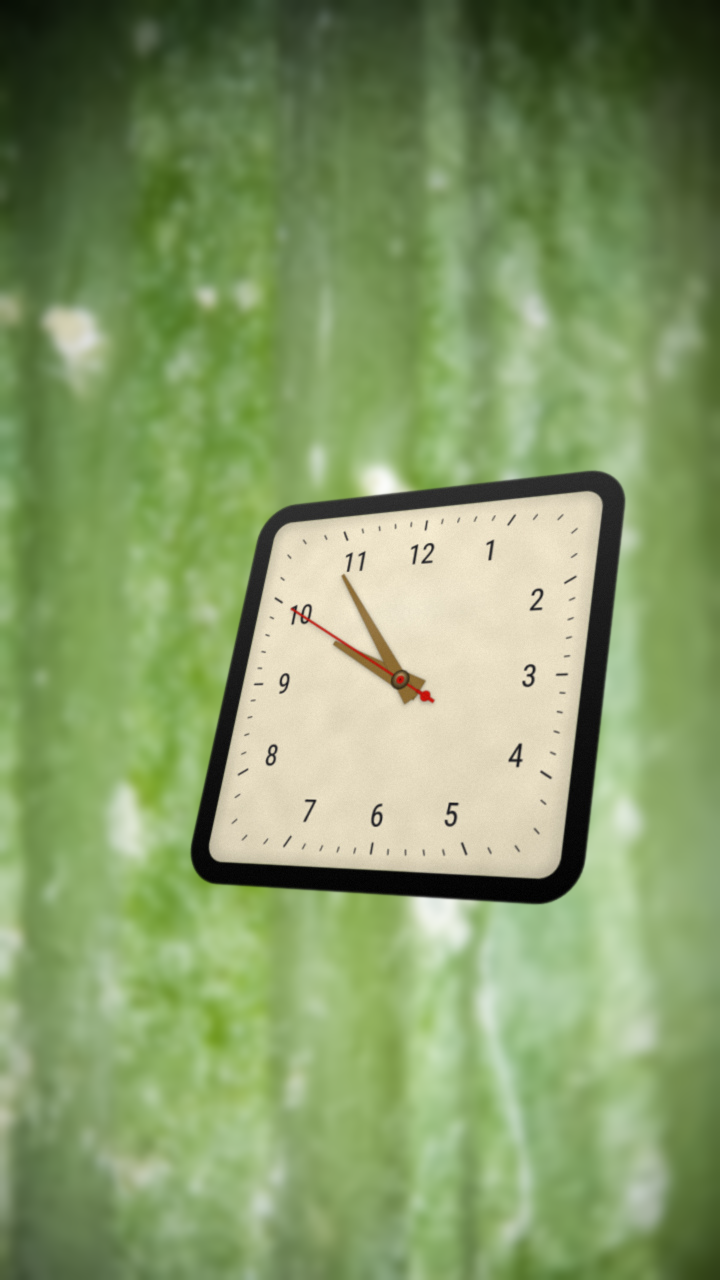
9 h 53 min 50 s
